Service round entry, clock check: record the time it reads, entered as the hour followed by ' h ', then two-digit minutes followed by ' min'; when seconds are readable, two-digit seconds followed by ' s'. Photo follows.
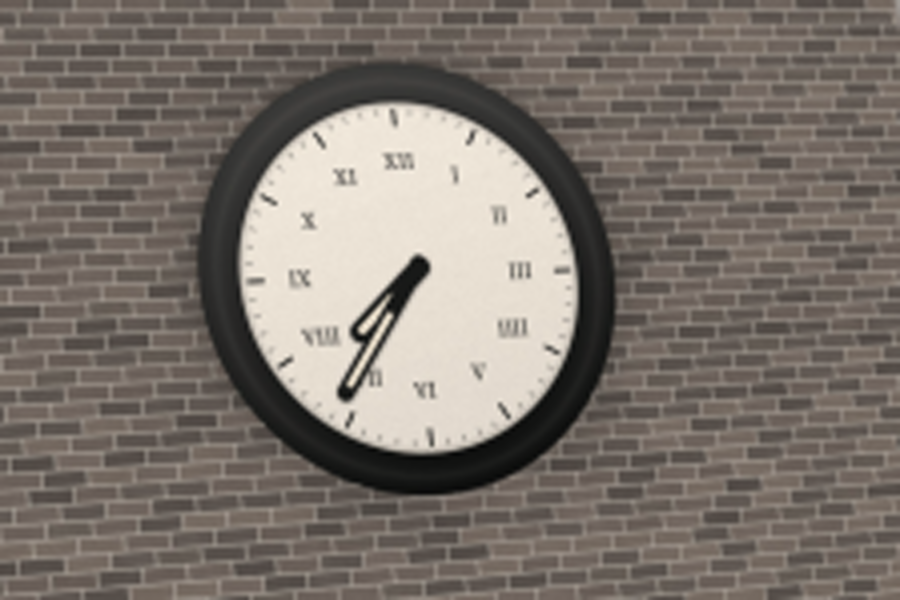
7 h 36 min
